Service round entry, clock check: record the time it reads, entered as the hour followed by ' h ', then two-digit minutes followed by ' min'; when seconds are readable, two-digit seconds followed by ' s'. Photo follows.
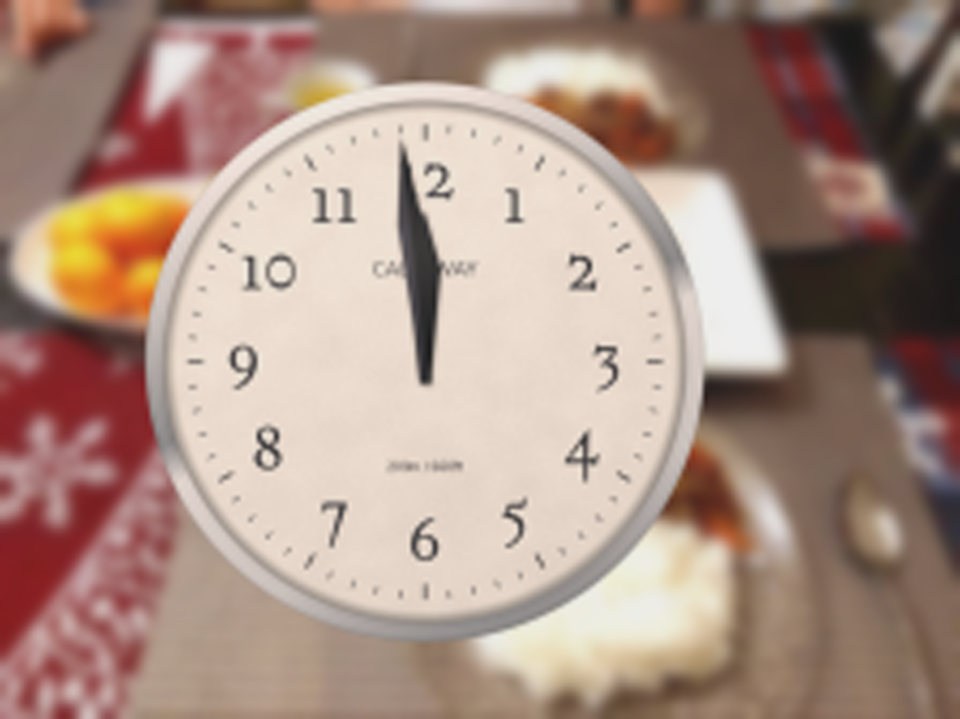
11 h 59 min
